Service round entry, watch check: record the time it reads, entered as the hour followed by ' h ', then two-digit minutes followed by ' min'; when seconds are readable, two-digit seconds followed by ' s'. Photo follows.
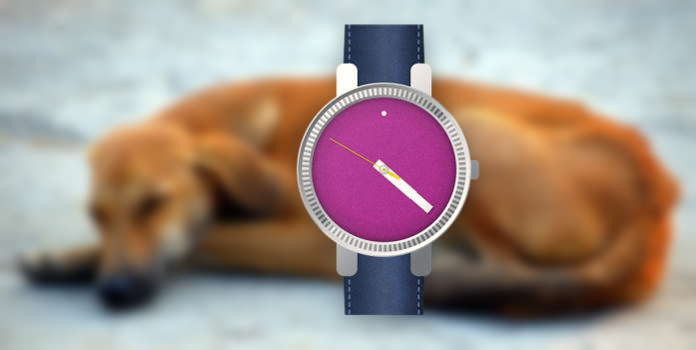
4 h 21 min 50 s
